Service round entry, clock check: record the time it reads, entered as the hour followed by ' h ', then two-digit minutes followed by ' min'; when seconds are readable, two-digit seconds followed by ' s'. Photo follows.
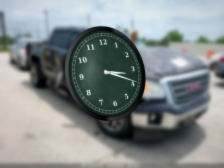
3 h 19 min
